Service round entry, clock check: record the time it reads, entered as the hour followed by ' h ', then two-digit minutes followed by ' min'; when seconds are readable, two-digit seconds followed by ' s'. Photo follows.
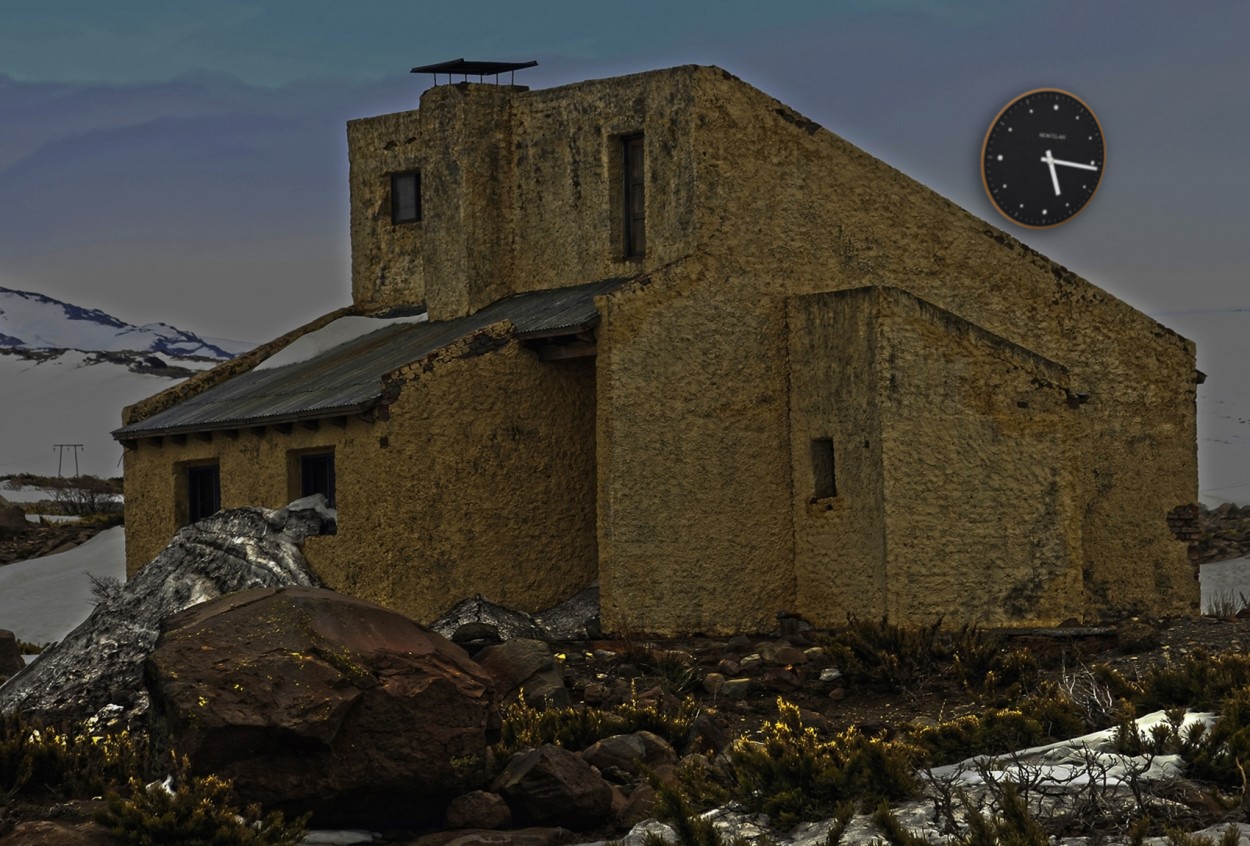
5 h 16 min
